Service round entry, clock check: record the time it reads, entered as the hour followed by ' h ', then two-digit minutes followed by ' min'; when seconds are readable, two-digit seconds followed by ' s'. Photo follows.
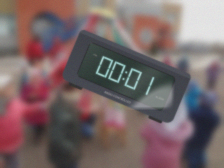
0 h 01 min
